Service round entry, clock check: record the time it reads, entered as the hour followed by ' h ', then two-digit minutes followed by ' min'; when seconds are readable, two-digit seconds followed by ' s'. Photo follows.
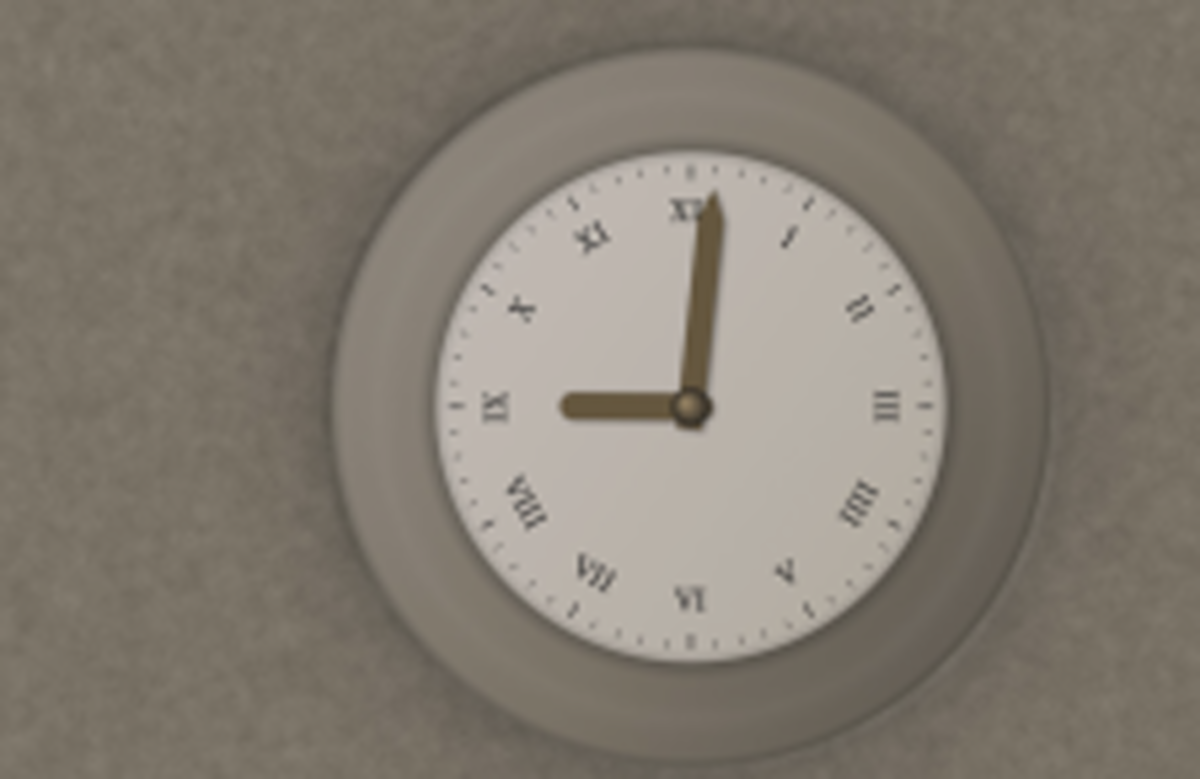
9 h 01 min
